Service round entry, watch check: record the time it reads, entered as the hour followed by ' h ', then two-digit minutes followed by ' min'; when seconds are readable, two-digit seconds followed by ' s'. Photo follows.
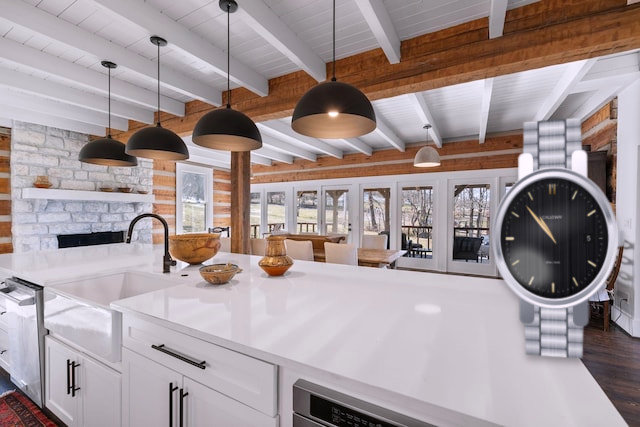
10 h 53 min
